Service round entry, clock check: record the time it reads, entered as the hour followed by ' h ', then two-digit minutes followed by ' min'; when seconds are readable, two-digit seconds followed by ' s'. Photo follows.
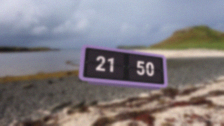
21 h 50 min
